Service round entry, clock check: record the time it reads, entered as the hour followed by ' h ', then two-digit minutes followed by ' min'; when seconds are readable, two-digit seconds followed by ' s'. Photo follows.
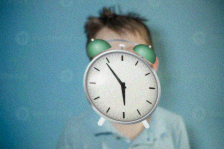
5 h 54 min
